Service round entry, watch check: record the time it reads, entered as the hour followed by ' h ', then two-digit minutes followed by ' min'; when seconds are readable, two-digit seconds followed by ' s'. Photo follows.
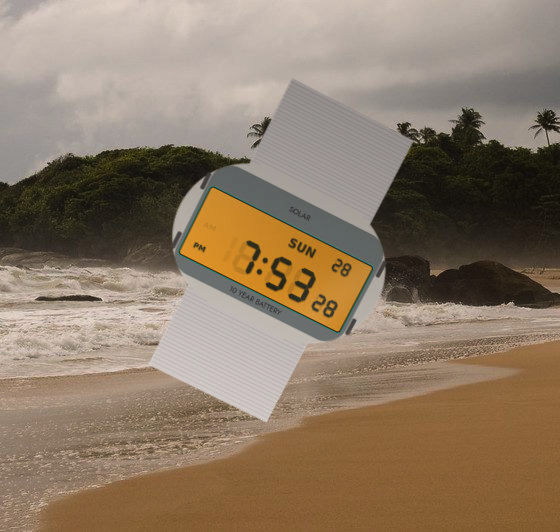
7 h 53 min 28 s
